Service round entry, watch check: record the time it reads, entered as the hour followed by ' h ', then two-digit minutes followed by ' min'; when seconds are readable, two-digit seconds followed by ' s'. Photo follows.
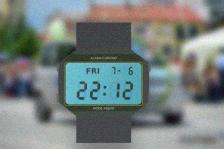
22 h 12 min
